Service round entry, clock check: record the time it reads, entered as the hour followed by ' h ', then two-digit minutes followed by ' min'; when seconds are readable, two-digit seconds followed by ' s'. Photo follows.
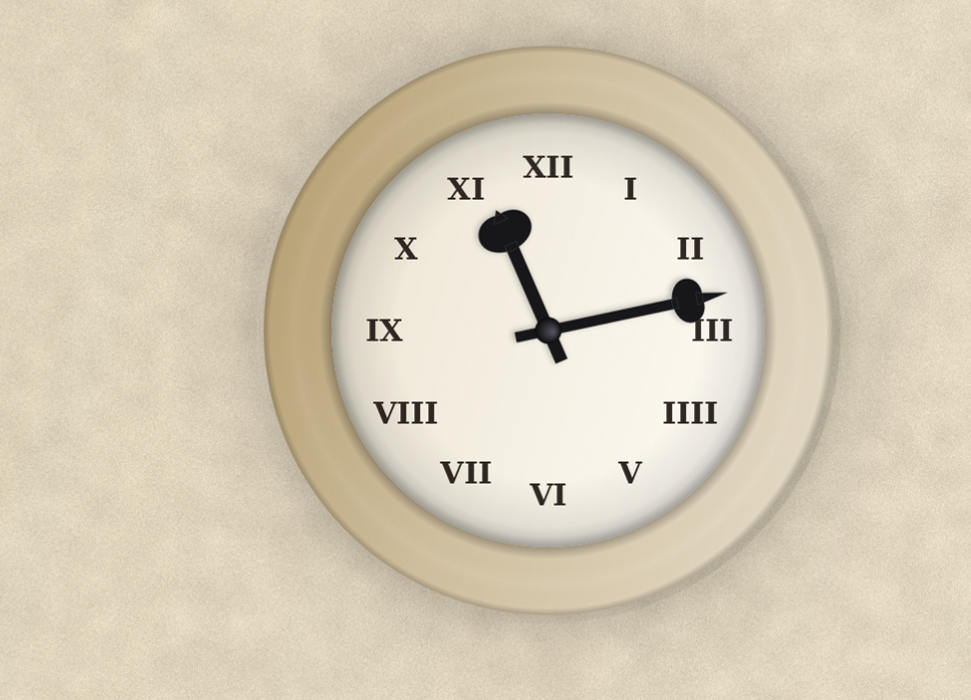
11 h 13 min
